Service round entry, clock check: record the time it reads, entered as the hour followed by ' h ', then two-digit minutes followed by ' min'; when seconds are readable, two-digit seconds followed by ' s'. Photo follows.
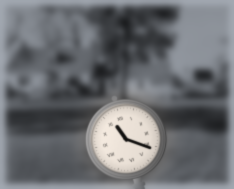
11 h 21 min
